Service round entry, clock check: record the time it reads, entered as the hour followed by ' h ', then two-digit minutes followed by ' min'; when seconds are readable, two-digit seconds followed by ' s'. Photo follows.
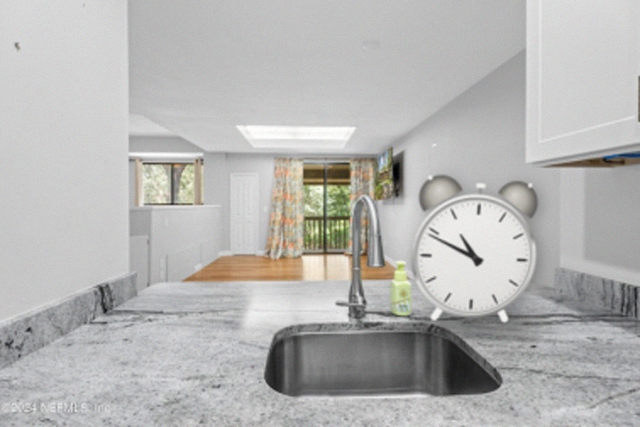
10 h 49 min
